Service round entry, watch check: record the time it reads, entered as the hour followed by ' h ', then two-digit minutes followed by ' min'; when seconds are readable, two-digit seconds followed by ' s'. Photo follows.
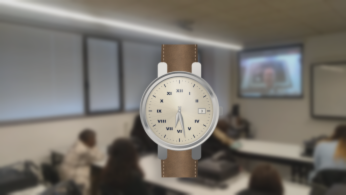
6 h 28 min
